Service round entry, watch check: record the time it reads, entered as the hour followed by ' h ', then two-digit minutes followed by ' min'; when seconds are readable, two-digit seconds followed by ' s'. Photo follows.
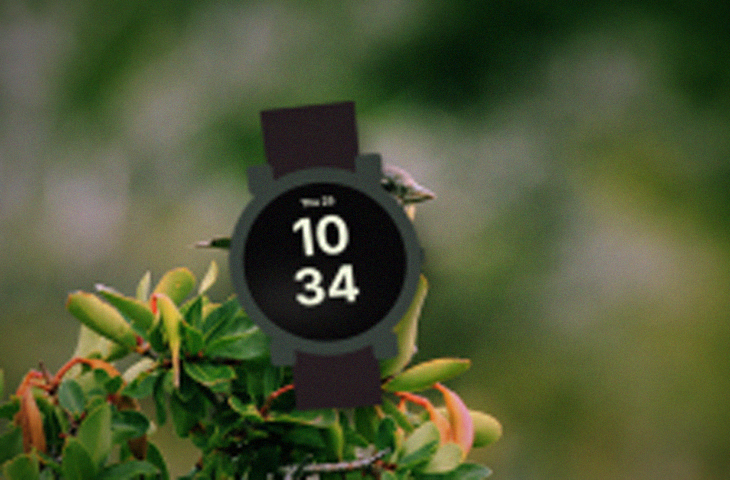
10 h 34 min
